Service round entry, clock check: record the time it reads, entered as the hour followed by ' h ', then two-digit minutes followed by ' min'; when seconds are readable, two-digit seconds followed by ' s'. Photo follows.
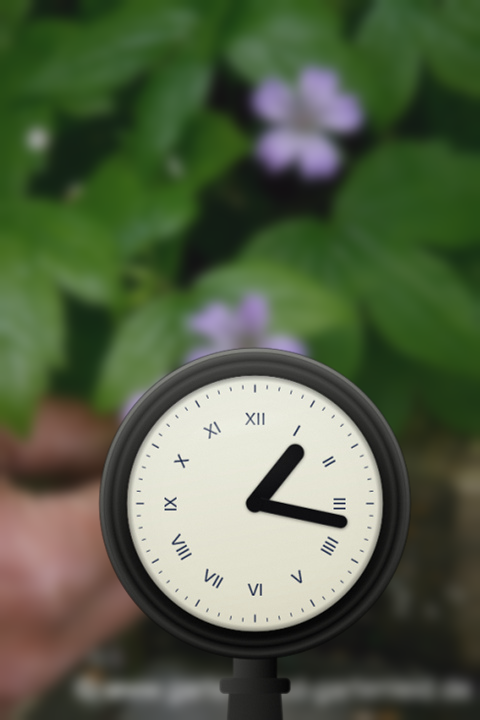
1 h 17 min
